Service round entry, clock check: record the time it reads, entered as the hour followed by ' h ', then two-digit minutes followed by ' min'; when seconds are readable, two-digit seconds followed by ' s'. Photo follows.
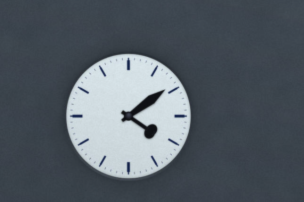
4 h 09 min
